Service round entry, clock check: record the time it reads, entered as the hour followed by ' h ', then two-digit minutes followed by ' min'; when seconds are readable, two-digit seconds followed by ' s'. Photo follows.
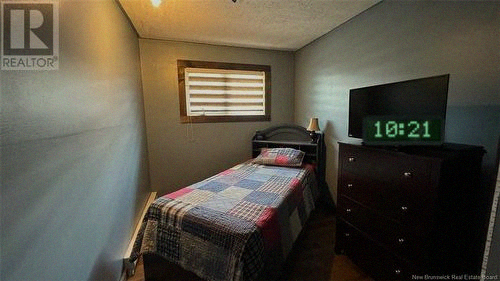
10 h 21 min
